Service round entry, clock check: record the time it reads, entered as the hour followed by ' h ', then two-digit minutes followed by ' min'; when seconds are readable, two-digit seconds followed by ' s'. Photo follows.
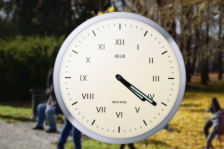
4 h 21 min
